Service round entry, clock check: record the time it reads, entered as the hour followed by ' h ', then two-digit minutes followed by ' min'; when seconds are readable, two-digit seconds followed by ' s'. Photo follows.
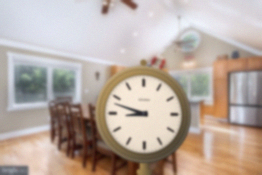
8 h 48 min
